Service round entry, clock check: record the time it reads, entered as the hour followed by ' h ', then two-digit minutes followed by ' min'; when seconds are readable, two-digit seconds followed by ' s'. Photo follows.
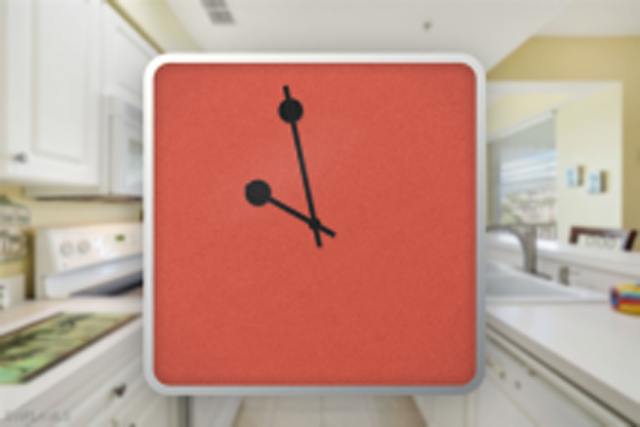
9 h 58 min
